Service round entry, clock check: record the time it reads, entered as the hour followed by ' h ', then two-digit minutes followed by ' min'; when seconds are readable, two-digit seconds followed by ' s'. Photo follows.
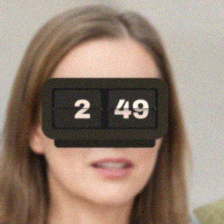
2 h 49 min
